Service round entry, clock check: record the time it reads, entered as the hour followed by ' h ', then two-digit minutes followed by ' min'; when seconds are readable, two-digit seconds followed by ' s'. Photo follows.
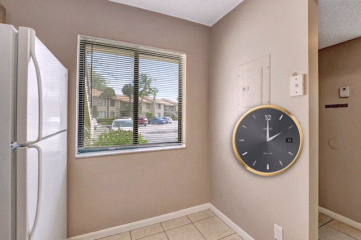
2 h 00 min
